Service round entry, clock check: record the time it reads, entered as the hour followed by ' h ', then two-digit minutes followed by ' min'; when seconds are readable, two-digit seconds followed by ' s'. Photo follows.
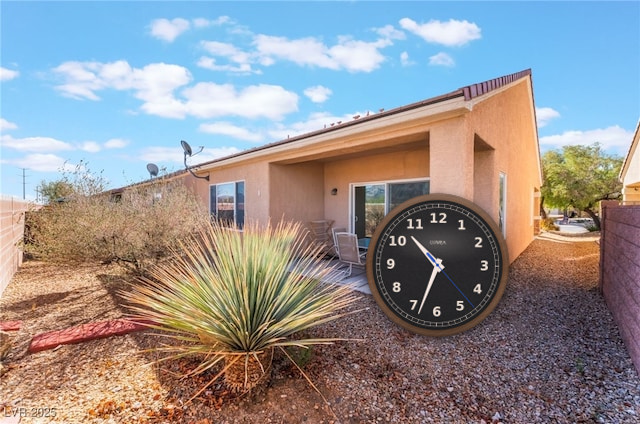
10 h 33 min 23 s
